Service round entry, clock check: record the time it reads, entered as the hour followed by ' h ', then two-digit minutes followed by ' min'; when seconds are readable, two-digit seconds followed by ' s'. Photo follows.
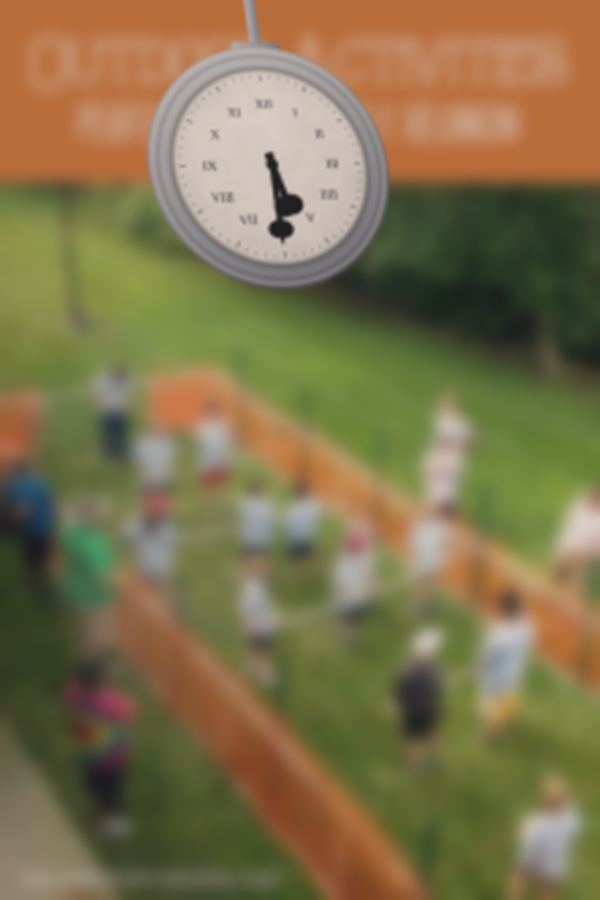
5 h 30 min
